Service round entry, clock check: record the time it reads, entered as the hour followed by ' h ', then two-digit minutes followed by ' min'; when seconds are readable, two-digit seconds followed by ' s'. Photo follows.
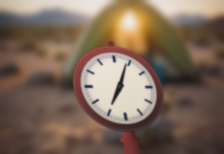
7 h 04 min
